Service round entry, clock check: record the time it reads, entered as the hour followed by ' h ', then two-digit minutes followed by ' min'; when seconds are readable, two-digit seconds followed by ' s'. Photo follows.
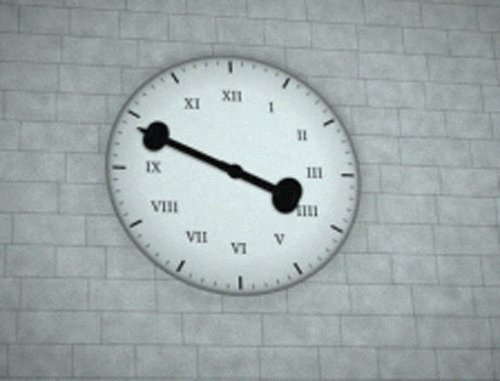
3 h 49 min
